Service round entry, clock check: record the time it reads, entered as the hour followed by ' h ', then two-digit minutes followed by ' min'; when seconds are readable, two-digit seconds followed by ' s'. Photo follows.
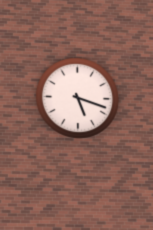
5 h 18 min
